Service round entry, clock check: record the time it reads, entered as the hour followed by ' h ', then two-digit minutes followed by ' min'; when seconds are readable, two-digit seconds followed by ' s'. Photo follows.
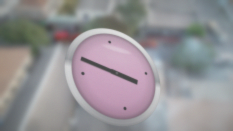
3 h 49 min
